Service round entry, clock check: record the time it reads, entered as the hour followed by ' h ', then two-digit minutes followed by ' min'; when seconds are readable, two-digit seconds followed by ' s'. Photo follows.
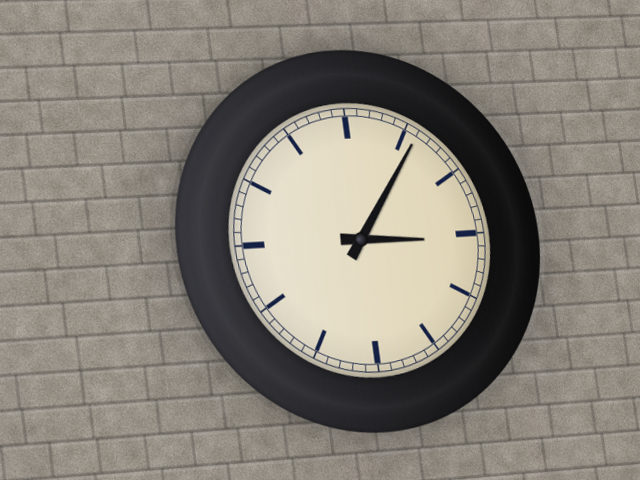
3 h 06 min
